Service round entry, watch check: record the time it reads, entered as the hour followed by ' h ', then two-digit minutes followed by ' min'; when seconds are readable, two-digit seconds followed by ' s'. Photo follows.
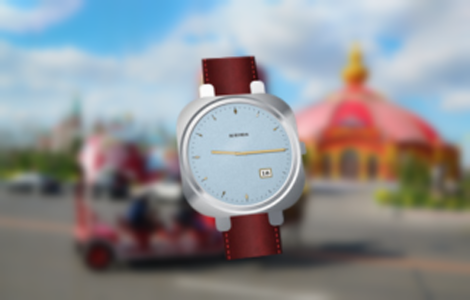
9 h 15 min
